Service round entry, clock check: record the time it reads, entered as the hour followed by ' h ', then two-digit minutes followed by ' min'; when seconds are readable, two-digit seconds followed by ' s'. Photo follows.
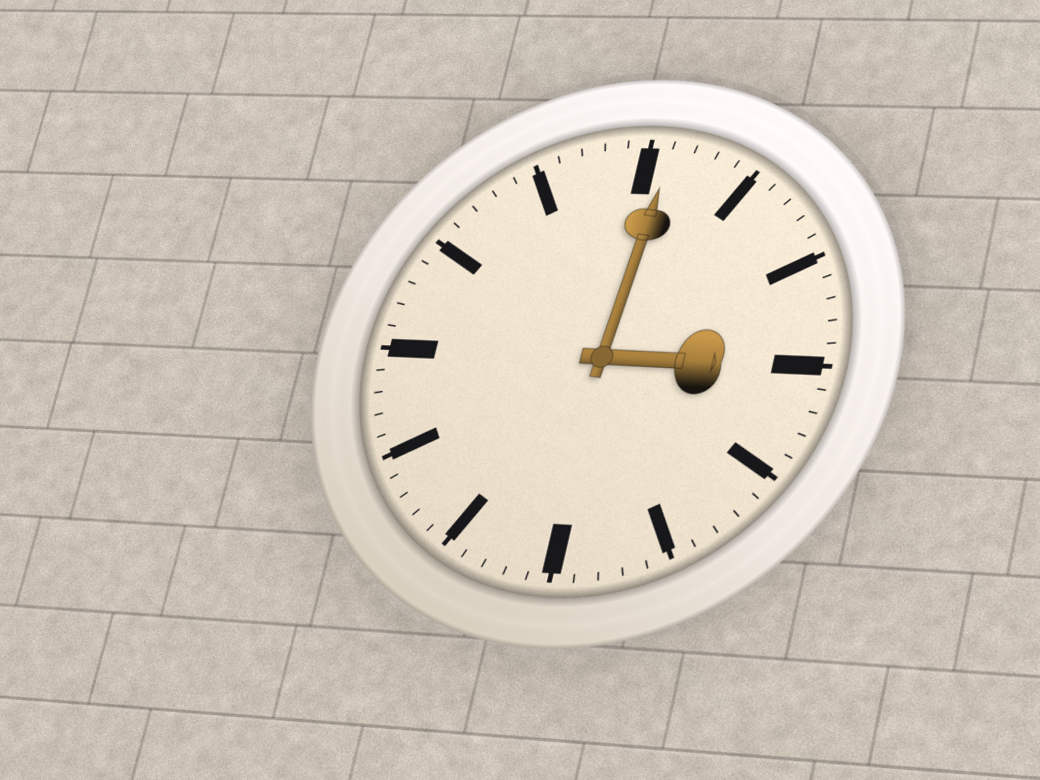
3 h 01 min
